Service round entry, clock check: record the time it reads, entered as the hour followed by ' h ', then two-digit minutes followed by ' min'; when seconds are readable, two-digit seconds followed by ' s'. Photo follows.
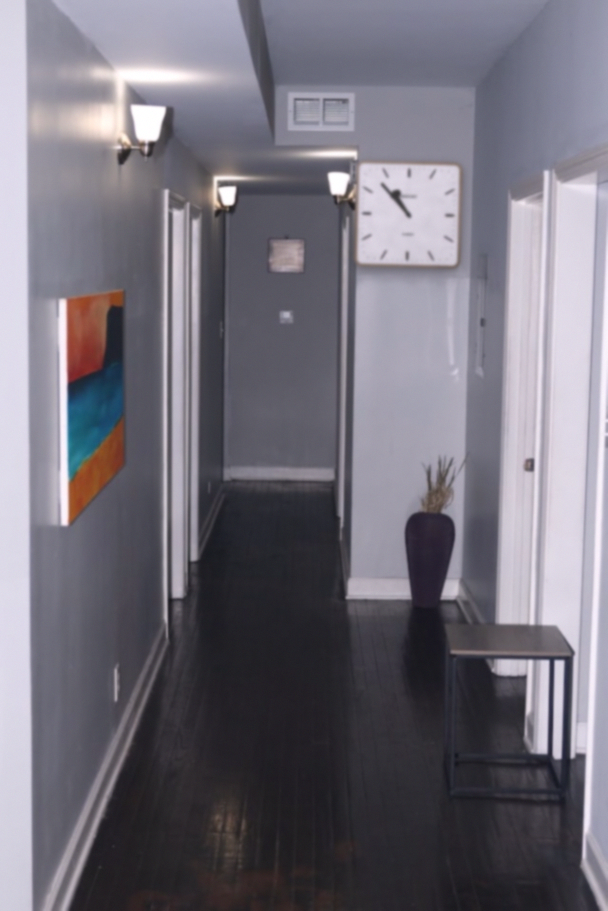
10 h 53 min
